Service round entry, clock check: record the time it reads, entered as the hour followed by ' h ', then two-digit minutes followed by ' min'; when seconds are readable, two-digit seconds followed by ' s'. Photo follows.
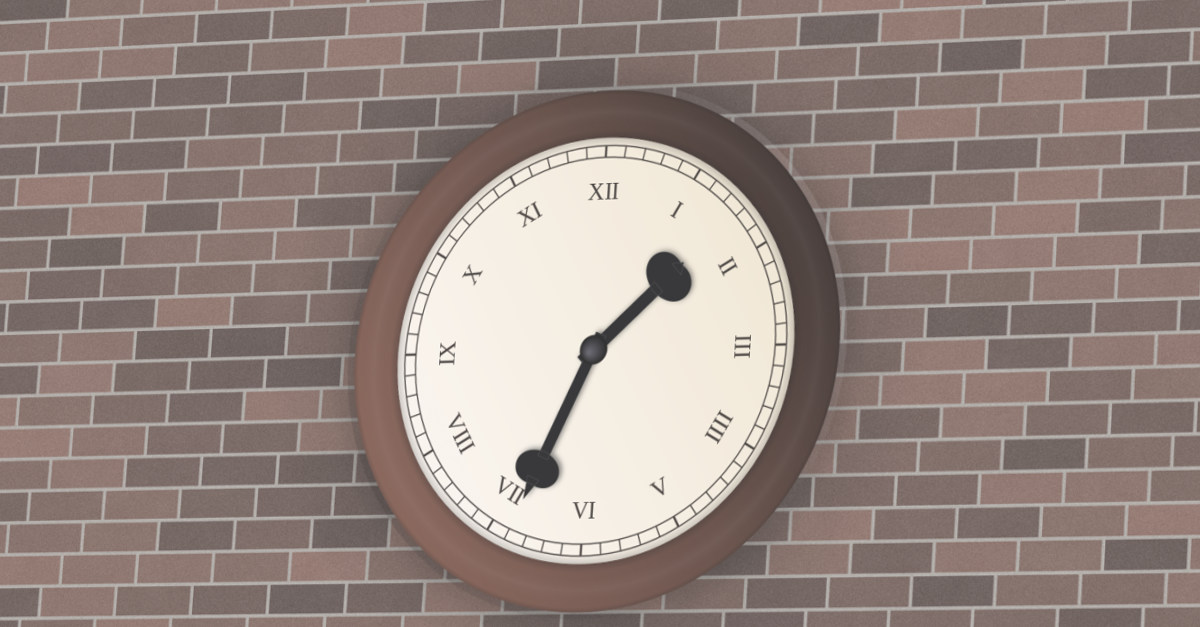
1 h 34 min
